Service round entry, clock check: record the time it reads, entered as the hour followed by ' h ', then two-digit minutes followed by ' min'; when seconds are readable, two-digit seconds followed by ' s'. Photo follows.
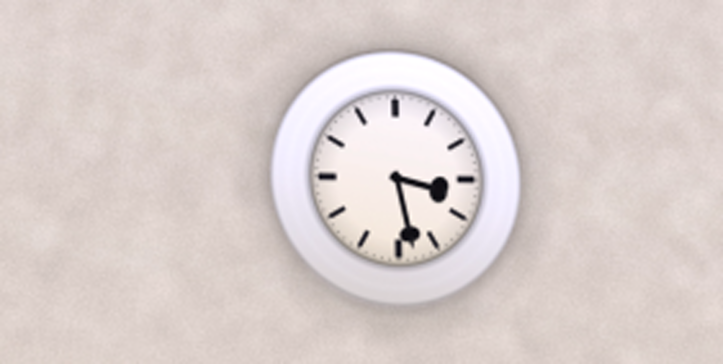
3 h 28 min
